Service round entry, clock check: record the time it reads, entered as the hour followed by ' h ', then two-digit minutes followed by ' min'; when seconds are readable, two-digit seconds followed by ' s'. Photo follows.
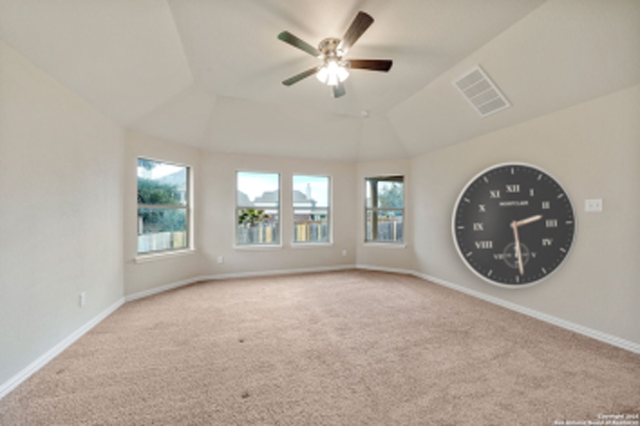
2 h 29 min
